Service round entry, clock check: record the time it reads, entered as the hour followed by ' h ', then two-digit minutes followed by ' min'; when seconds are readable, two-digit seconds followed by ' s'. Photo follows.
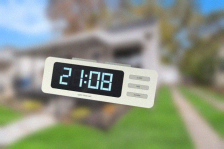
21 h 08 min
